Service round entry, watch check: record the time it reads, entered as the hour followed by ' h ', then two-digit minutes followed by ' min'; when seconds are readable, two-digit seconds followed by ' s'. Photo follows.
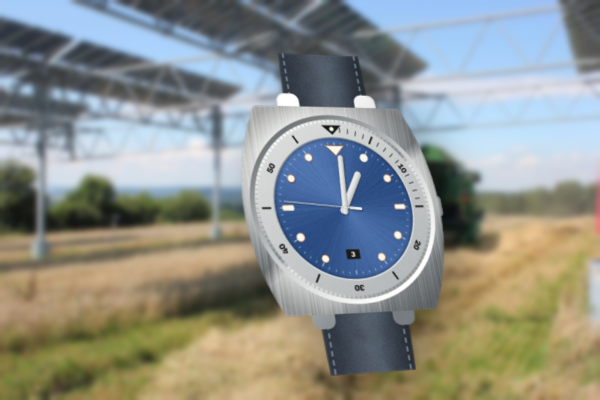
1 h 00 min 46 s
